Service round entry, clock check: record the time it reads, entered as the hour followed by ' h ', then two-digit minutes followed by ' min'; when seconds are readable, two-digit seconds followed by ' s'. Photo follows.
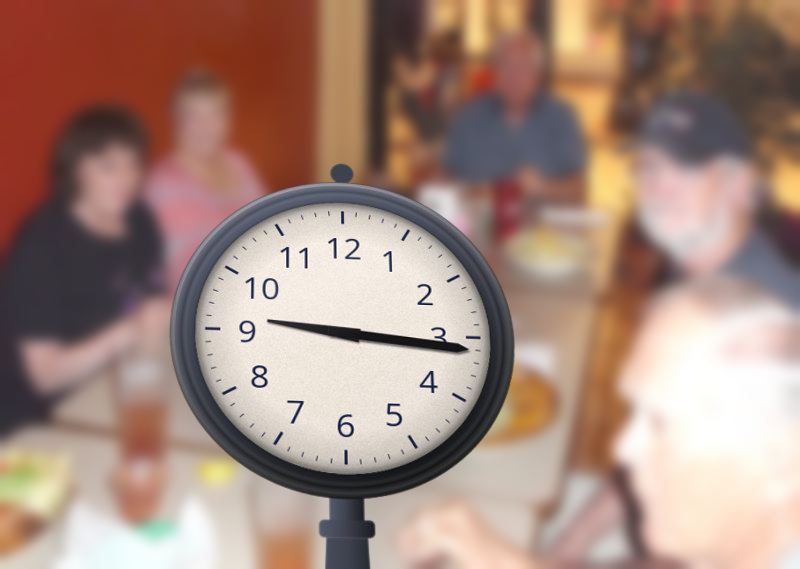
9 h 16 min
